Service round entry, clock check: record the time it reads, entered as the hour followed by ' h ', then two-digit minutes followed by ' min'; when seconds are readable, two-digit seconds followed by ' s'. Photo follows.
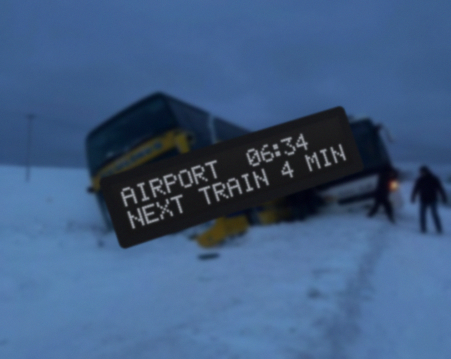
6 h 34 min
